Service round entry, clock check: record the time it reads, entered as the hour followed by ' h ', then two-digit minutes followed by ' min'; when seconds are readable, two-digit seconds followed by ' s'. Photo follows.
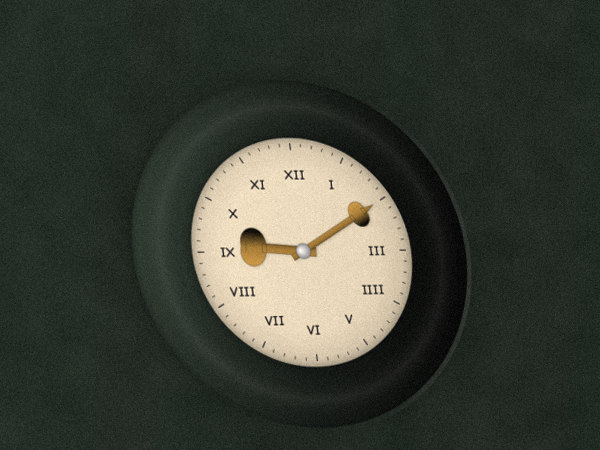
9 h 10 min
